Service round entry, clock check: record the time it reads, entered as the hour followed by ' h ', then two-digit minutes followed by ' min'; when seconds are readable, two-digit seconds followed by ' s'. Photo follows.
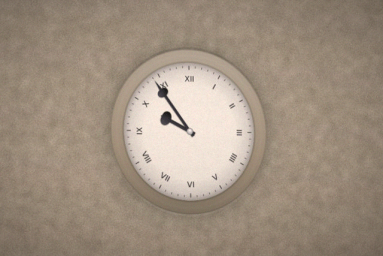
9 h 54 min
